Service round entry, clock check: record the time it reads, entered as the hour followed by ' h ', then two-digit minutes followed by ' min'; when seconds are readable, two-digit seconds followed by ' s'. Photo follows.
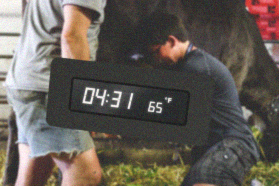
4 h 31 min
